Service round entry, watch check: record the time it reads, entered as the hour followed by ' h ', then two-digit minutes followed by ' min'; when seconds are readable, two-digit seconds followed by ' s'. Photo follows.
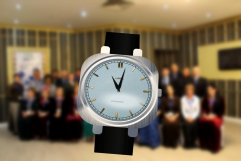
11 h 02 min
